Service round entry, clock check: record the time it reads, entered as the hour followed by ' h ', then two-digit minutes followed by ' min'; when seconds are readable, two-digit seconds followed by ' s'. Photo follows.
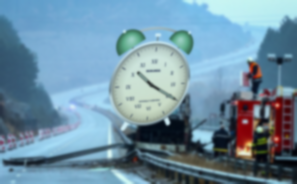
10 h 20 min
